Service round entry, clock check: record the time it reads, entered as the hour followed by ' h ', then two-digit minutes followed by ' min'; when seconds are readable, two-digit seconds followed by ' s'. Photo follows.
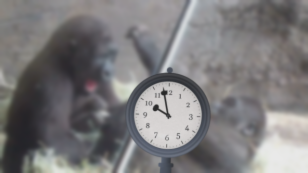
9 h 58 min
